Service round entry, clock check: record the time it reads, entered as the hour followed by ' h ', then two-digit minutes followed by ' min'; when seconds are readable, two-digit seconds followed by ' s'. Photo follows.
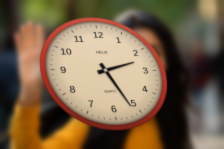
2 h 26 min
